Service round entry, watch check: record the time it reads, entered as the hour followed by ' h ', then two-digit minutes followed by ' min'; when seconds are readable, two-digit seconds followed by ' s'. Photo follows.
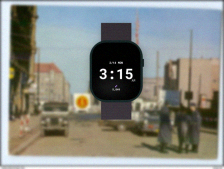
3 h 15 min
